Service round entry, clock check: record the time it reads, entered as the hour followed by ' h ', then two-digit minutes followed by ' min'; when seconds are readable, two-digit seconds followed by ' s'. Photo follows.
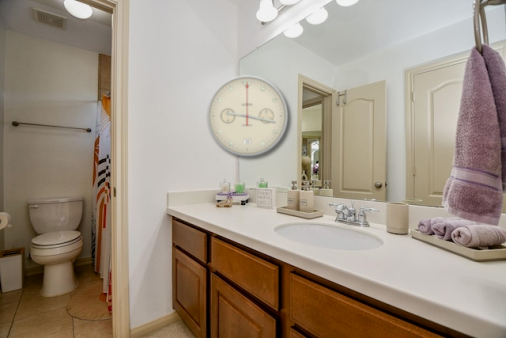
9 h 17 min
